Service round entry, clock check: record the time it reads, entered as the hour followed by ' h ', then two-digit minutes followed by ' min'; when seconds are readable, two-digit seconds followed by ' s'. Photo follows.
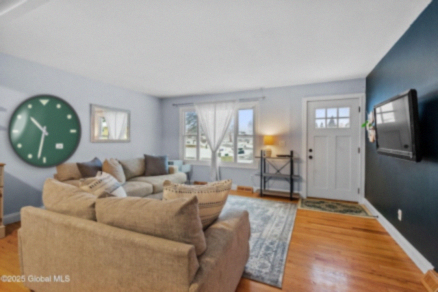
10 h 32 min
